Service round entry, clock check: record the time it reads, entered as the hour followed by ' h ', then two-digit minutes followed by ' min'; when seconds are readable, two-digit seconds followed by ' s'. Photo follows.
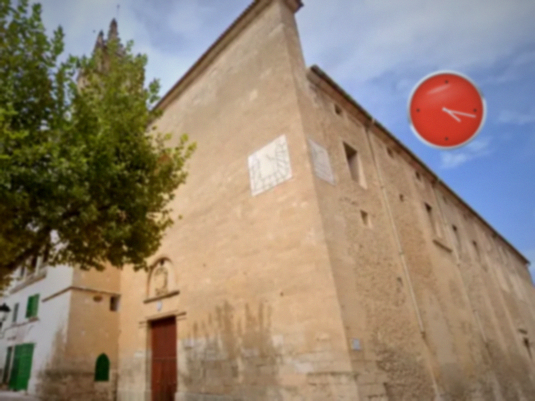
4 h 17 min
